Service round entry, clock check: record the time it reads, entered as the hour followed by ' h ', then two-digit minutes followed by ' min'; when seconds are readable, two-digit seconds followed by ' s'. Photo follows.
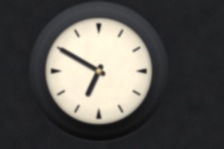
6 h 50 min
